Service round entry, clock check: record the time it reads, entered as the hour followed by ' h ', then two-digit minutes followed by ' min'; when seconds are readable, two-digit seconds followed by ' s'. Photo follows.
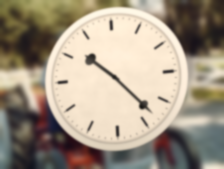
10 h 23 min
